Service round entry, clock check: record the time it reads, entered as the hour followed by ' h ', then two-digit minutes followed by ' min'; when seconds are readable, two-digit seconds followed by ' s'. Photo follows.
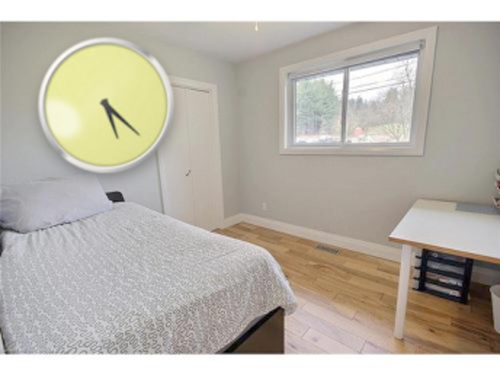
5 h 22 min
